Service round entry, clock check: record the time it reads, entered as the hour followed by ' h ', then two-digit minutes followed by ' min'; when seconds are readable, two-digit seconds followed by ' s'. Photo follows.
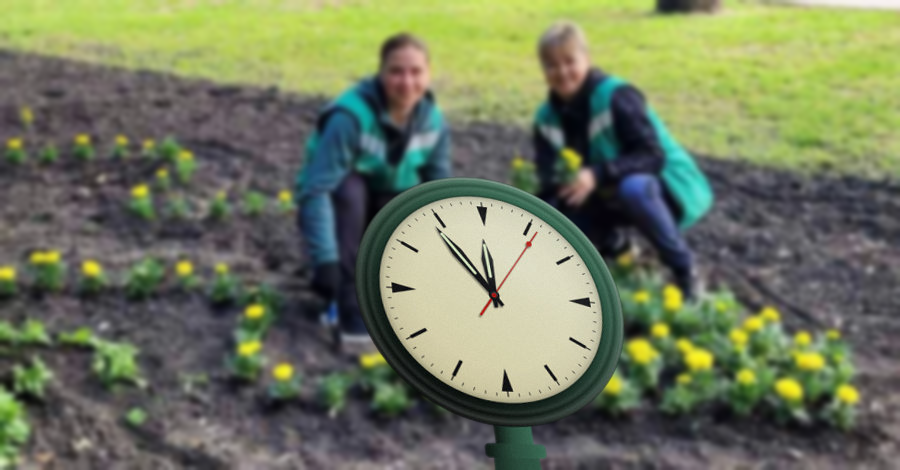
11 h 54 min 06 s
